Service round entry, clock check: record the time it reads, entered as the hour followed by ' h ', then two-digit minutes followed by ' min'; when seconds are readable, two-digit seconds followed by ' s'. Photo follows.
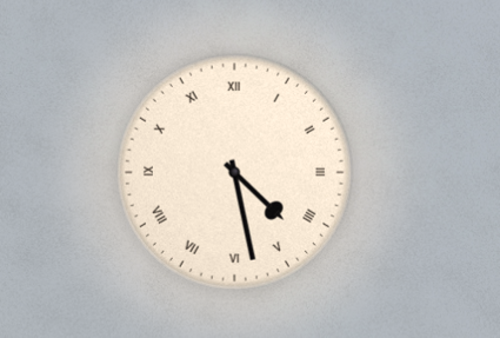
4 h 28 min
